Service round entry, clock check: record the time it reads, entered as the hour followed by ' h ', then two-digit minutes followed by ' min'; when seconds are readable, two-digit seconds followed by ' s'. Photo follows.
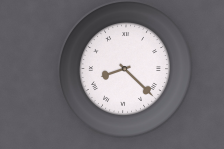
8 h 22 min
